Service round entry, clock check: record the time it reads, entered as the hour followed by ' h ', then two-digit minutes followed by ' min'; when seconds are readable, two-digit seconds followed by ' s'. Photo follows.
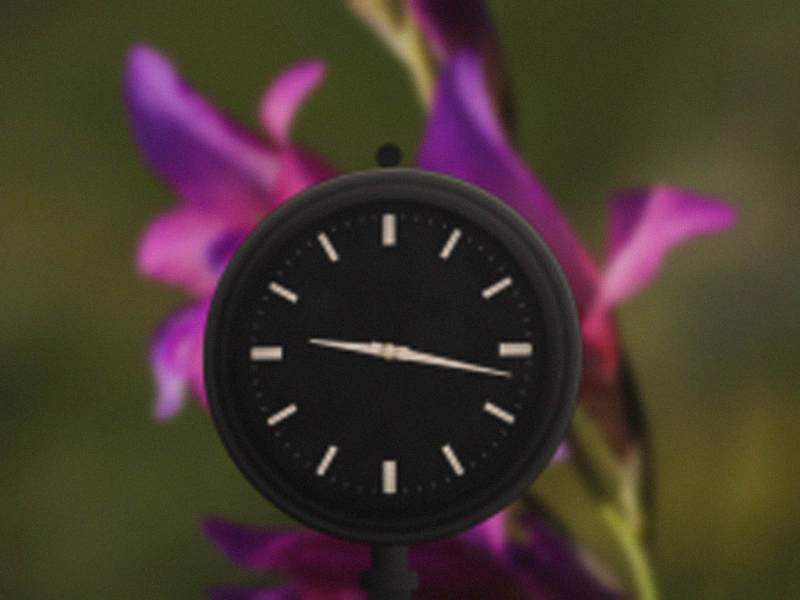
9 h 17 min
